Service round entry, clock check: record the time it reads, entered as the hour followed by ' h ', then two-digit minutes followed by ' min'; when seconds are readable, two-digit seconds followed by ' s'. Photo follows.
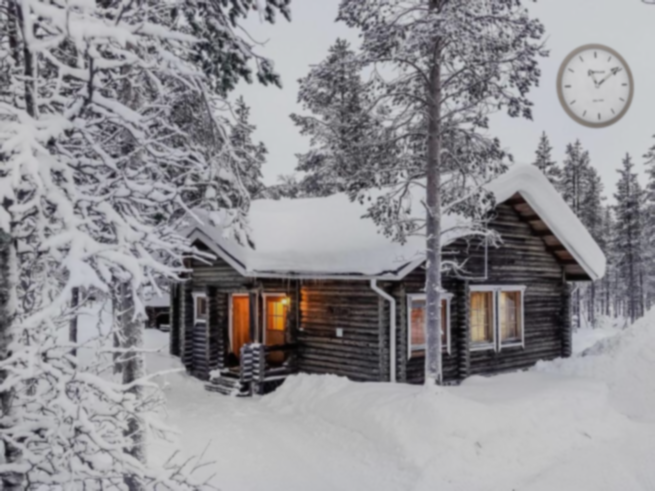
11 h 09 min
